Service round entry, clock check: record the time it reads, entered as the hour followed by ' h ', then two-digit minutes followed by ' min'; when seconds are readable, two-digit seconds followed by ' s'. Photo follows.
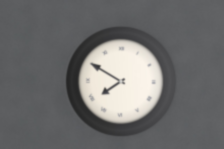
7 h 50 min
